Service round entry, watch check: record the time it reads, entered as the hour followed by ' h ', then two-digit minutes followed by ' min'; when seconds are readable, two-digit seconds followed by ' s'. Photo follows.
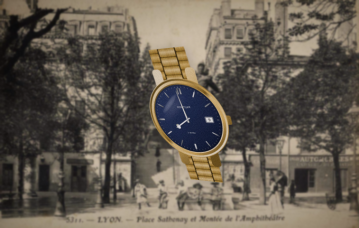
7 h 59 min
